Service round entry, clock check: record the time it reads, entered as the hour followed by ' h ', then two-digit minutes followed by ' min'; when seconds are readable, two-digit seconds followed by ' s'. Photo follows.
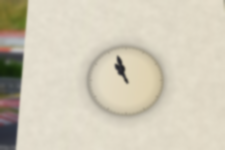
10 h 57 min
